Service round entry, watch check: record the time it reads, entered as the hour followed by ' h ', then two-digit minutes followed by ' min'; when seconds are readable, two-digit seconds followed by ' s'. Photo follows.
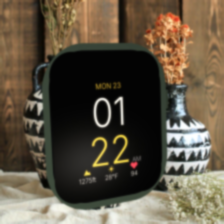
1 h 22 min
